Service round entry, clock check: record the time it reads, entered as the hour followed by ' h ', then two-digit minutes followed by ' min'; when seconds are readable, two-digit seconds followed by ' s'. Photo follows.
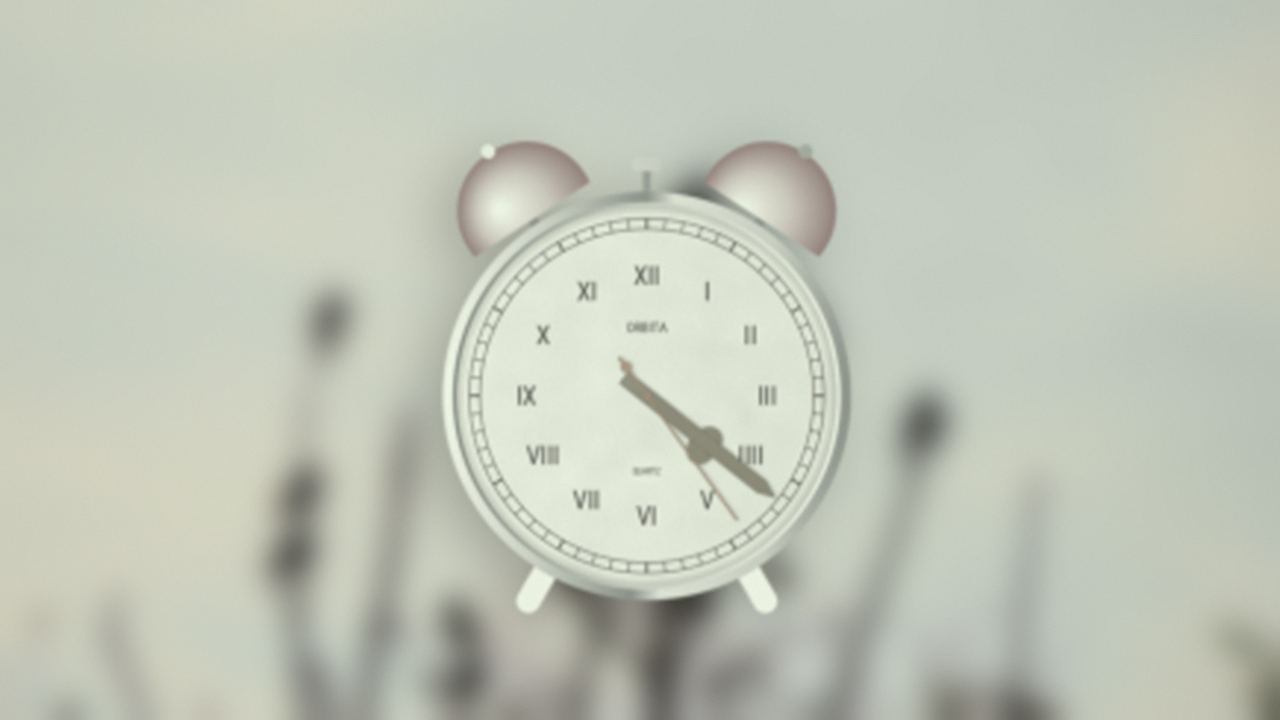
4 h 21 min 24 s
